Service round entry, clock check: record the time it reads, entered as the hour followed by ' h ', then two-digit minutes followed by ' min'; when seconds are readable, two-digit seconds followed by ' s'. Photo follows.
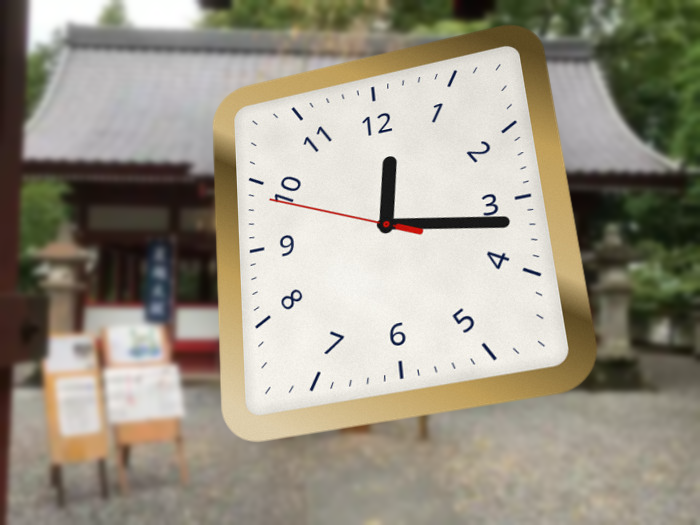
12 h 16 min 49 s
